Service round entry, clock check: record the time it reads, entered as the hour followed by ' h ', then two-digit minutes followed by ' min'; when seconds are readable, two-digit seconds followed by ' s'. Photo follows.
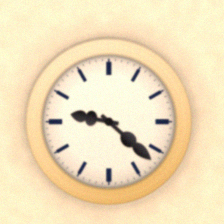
9 h 22 min
